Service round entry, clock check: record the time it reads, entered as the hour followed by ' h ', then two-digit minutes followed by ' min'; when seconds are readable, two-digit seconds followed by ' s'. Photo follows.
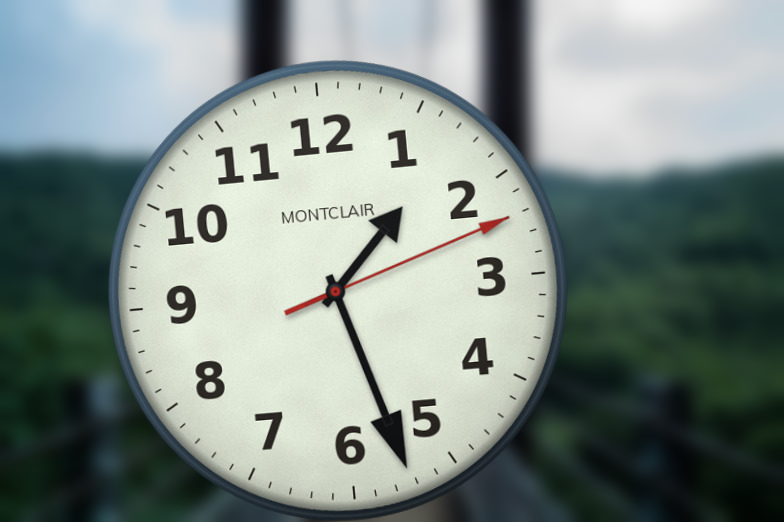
1 h 27 min 12 s
